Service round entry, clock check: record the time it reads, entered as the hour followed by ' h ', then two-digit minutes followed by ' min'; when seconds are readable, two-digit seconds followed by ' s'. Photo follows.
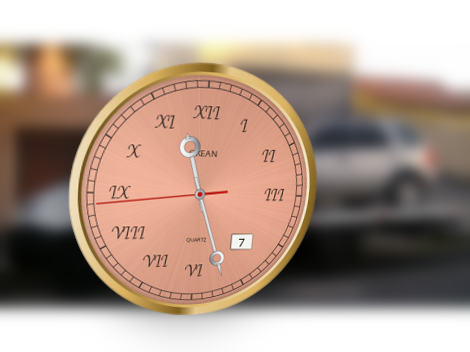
11 h 26 min 44 s
